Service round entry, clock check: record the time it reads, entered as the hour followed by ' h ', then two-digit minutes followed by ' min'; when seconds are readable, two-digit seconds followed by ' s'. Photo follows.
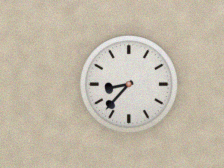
8 h 37 min
